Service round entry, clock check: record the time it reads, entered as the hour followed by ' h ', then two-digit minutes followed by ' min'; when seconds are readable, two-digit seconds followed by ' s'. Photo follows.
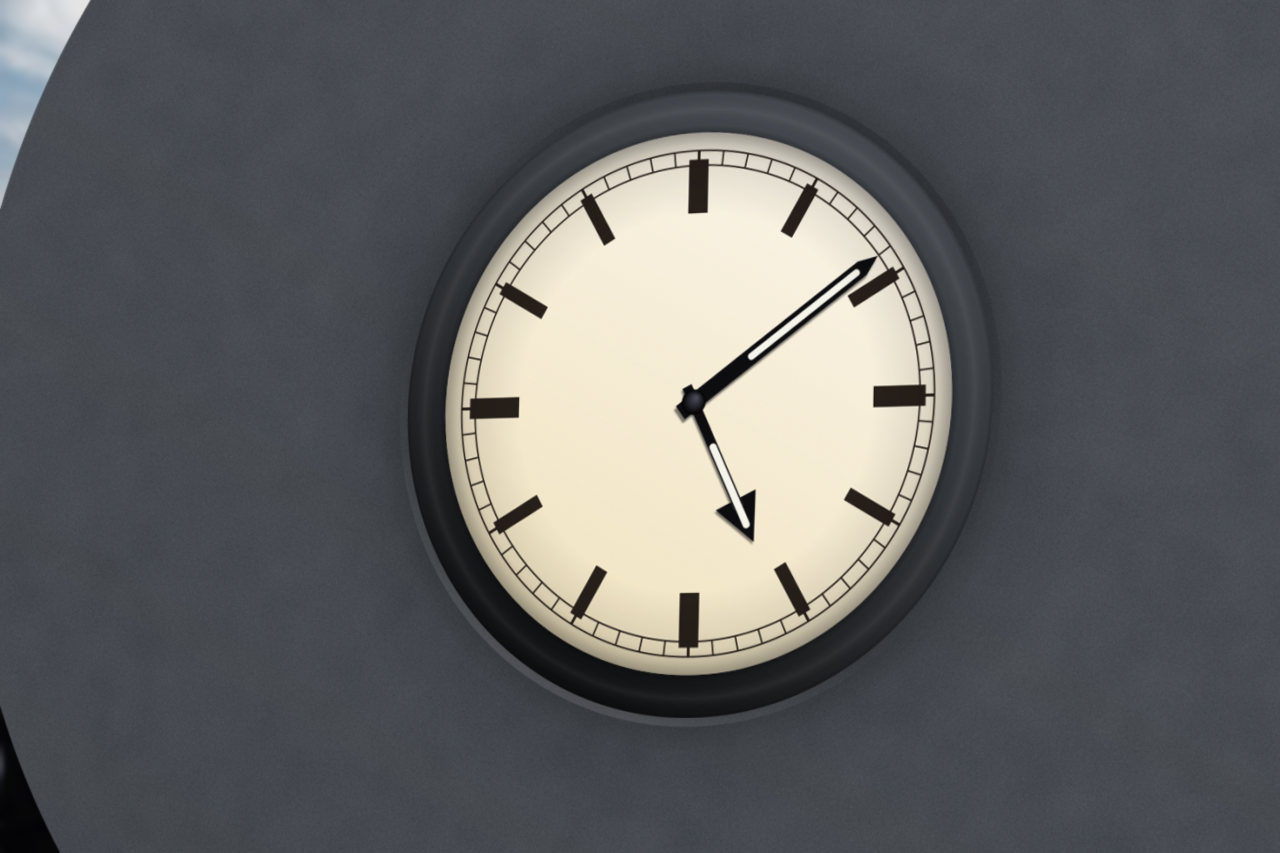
5 h 09 min
